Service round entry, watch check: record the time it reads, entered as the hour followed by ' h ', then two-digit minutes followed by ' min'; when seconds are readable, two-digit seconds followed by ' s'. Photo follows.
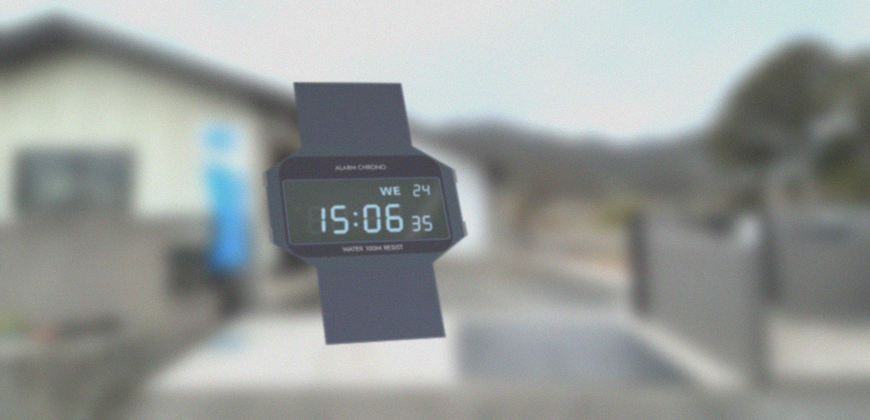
15 h 06 min 35 s
